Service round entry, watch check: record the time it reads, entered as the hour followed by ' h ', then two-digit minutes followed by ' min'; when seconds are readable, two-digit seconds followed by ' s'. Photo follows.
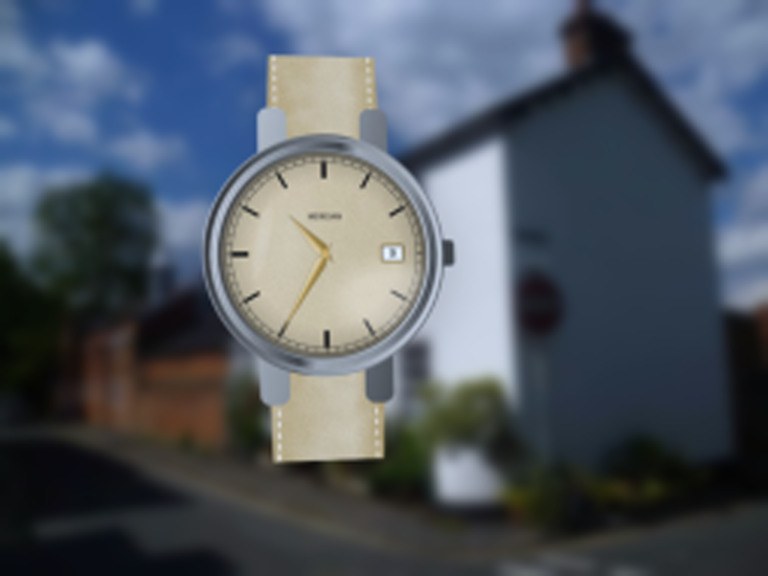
10 h 35 min
